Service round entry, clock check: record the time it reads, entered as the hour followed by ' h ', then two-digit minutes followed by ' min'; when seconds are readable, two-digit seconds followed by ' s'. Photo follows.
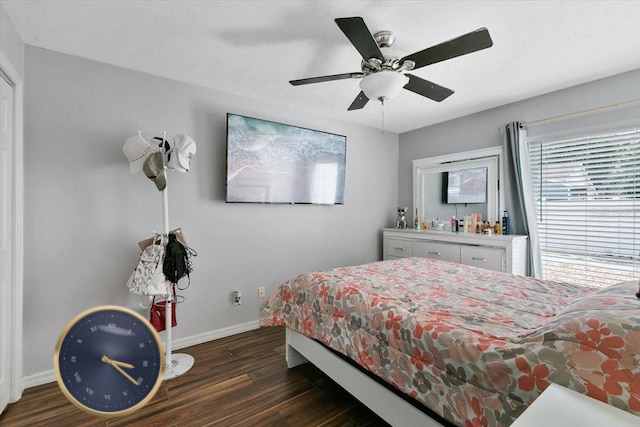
3 h 21 min
